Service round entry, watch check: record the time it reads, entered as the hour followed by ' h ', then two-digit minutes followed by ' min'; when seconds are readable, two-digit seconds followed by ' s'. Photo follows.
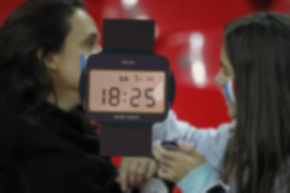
18 h 25 min
